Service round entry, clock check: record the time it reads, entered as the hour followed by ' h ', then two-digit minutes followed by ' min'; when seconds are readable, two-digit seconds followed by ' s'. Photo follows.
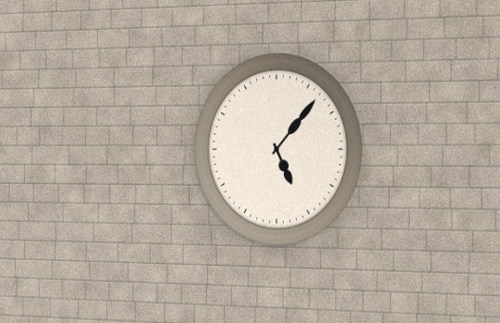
5 h 07 min
